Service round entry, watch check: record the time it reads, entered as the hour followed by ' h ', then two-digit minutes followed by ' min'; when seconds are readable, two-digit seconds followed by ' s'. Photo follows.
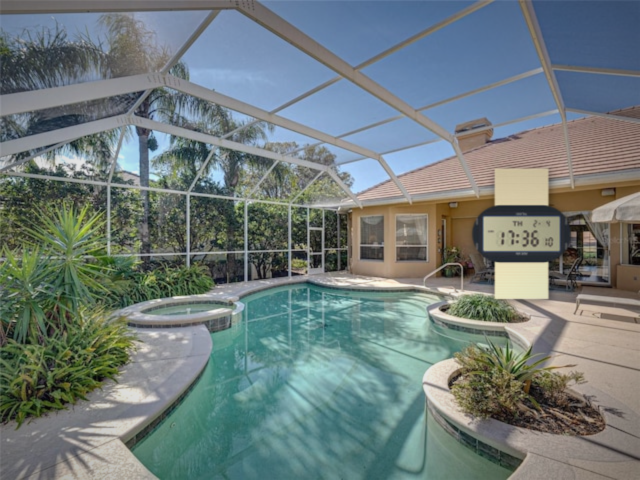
17 h 36 min 10 s
